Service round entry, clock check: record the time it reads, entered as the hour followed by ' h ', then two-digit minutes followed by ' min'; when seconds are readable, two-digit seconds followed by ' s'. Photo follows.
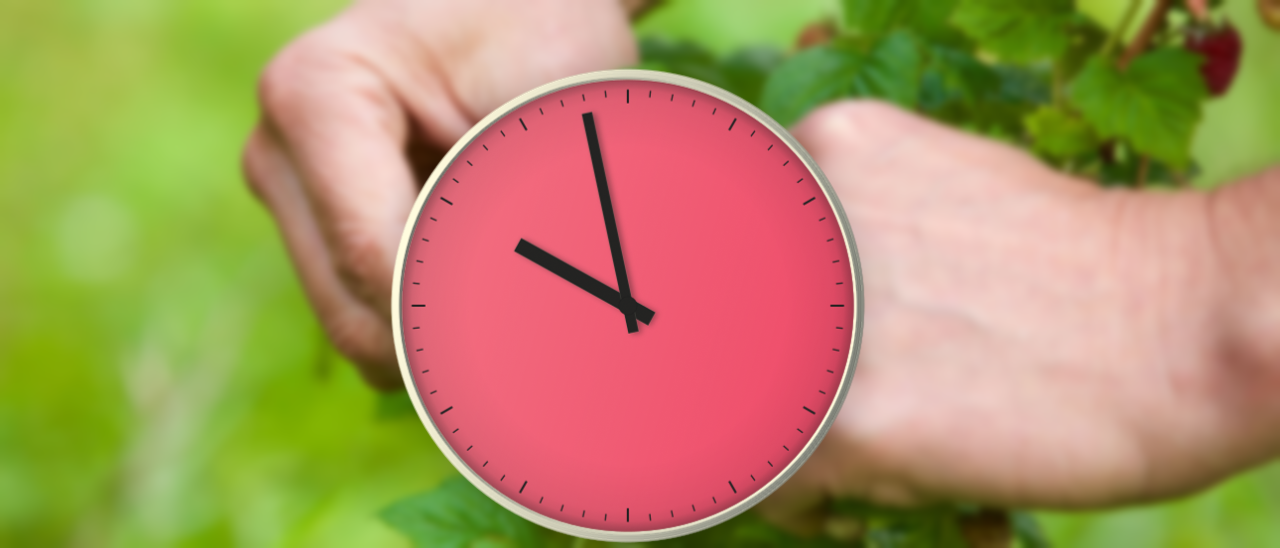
9 h 58 min
